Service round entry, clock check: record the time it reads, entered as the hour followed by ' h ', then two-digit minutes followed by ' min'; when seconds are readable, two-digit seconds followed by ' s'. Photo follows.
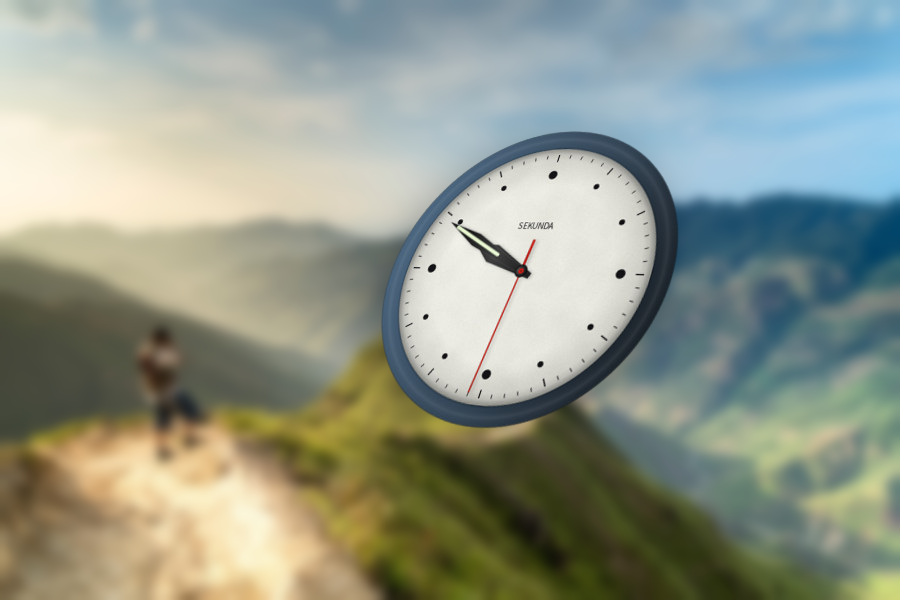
9 h 49 min 31 s
